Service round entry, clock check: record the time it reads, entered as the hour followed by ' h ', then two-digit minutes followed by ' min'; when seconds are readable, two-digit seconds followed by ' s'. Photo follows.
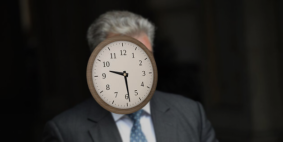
9 h 29 min
